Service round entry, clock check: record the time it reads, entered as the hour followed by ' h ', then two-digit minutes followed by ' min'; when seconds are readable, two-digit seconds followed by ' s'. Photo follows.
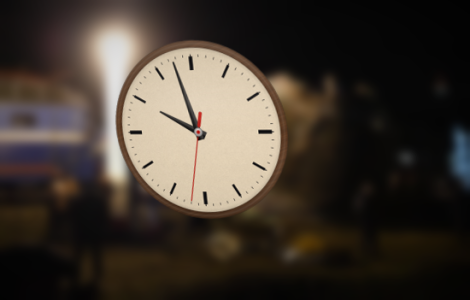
9 h 57 min 32 s
